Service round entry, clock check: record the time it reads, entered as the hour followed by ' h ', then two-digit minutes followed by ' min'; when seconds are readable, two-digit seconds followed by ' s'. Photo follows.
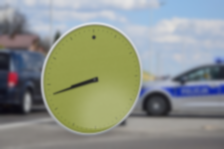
8 h 43 min
